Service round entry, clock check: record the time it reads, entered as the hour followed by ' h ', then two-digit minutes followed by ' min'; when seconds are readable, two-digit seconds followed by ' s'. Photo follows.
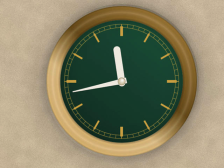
11 h 43 min
